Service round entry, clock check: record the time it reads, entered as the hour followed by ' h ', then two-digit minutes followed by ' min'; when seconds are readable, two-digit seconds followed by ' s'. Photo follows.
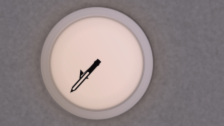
7 h 37 min
